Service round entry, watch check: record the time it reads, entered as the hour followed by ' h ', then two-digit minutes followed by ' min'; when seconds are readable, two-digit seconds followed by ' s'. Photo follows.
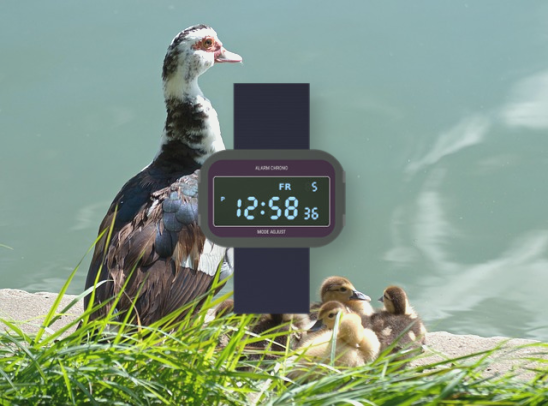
12 h 58 min 36 s
